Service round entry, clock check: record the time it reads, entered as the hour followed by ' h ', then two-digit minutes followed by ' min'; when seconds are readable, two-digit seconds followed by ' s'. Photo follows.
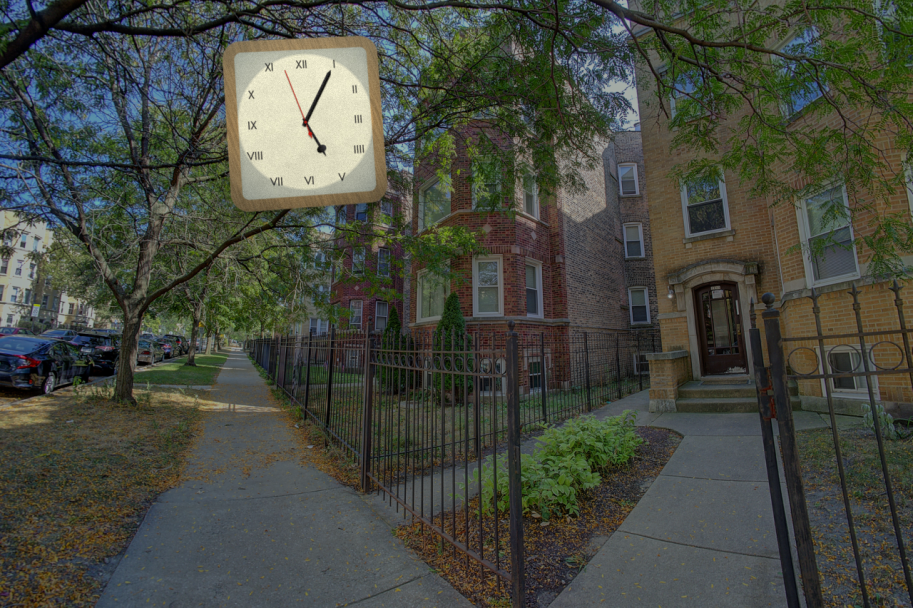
5 h 04 min 57 s
